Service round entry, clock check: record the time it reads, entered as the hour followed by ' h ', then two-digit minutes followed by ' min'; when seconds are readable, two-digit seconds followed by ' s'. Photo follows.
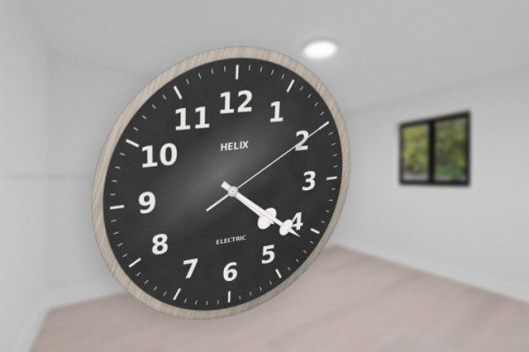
4 h 21 min 10 s
